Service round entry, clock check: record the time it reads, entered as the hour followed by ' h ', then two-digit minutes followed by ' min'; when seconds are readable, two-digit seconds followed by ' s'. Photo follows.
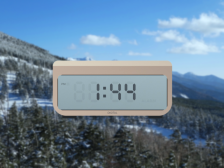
1 h 44 min
